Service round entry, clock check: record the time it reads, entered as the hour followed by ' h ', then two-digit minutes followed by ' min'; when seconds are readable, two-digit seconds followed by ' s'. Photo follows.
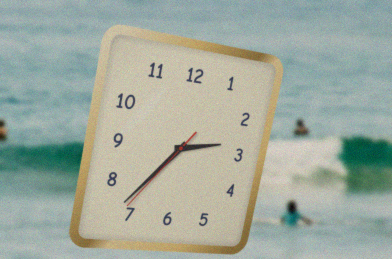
2 h 36 min 36 s
